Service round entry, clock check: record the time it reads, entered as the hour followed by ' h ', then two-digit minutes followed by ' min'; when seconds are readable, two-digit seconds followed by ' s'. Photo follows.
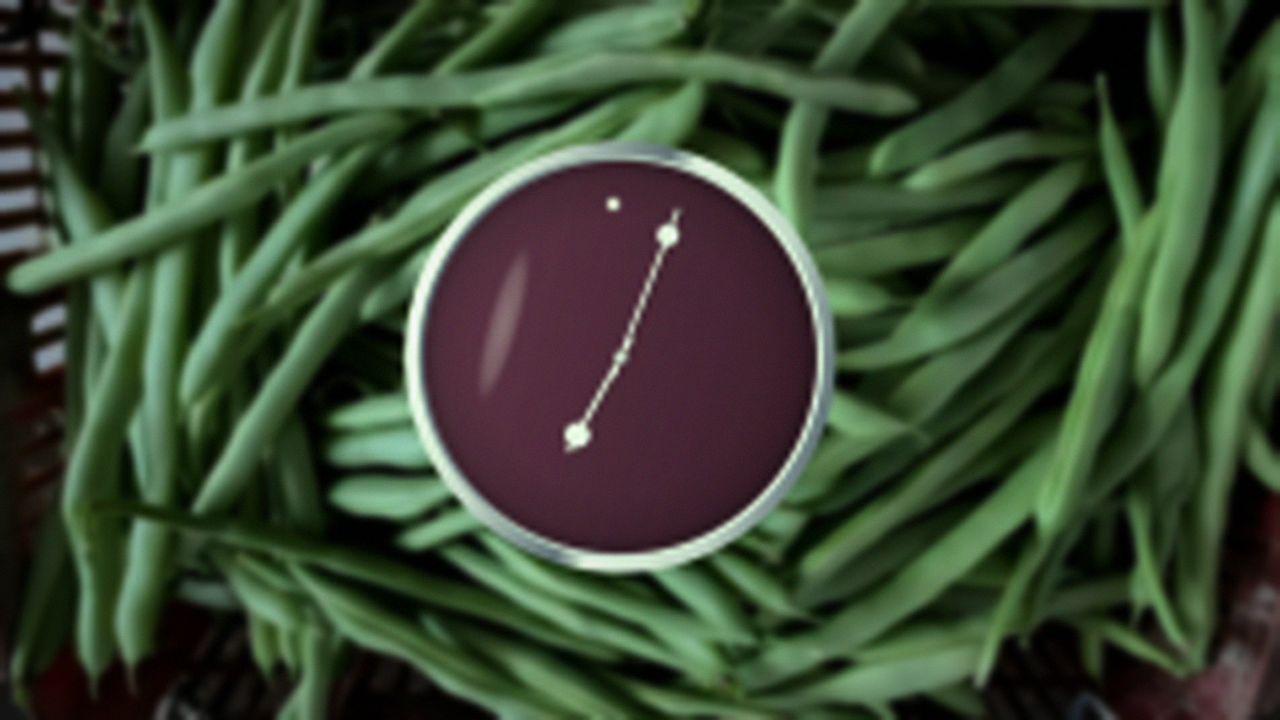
7 h 04 min
